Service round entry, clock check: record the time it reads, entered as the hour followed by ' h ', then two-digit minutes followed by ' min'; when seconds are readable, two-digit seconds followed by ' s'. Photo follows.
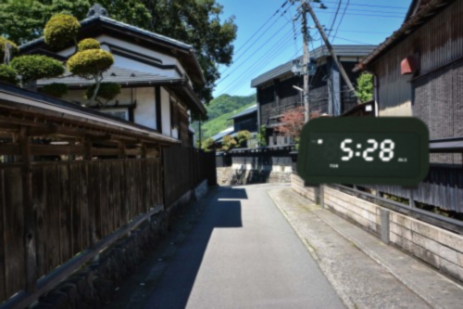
5 h 28 min
